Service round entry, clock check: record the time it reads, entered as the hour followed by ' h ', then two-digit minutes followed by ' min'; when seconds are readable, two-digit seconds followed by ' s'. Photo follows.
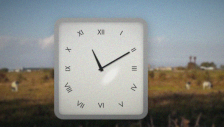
11 h 10 min
